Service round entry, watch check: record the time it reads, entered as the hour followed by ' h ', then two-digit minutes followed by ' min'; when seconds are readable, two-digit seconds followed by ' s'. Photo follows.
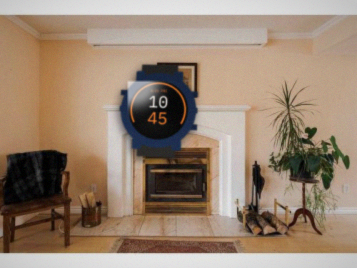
10 h 45 min
